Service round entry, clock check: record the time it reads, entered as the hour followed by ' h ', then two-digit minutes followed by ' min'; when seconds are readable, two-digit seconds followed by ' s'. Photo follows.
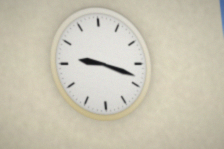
9 h 18 min
